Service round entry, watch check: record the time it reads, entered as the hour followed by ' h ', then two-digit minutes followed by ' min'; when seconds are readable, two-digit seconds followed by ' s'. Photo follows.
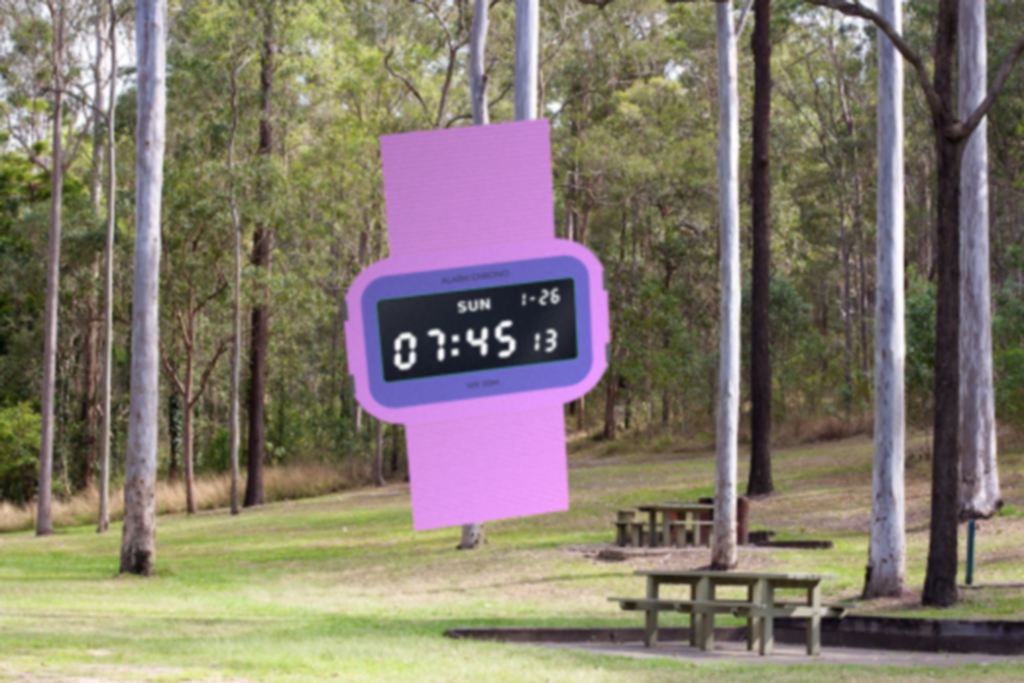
7 h 45 min 13 s
